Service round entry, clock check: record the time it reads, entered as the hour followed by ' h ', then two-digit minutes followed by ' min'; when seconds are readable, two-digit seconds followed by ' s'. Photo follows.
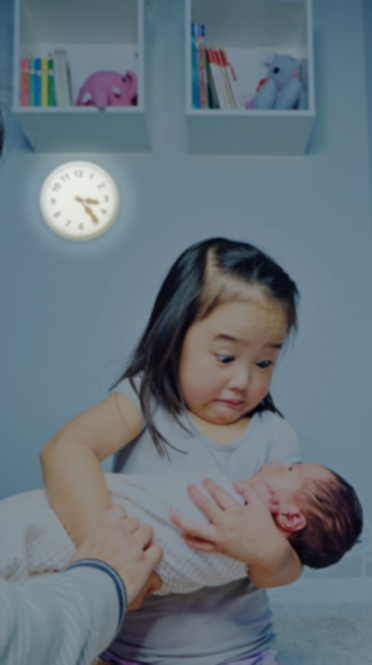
3 h 24 min
